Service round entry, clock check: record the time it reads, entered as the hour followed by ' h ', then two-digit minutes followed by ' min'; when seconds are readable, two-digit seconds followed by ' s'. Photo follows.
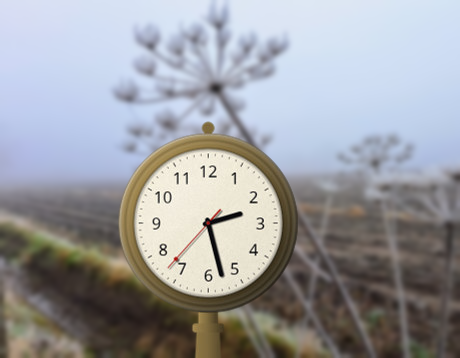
2 h 27 min 37 s
